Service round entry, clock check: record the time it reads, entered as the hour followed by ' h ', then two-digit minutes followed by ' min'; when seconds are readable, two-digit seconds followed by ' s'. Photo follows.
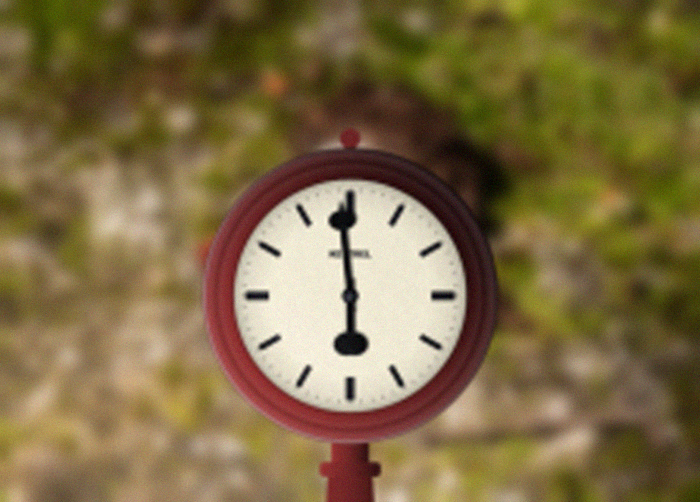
5 h 59 min
